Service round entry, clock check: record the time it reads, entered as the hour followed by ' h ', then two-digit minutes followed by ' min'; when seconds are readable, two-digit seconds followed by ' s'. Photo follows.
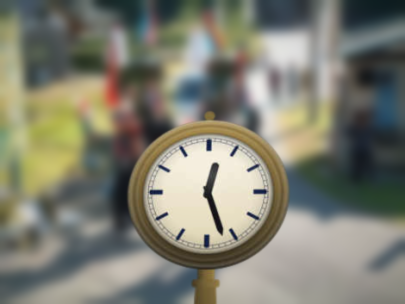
12 h 27 min
